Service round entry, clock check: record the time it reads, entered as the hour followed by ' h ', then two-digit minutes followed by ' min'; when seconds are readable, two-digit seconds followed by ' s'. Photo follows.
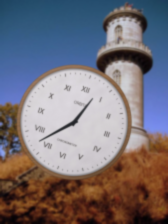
12 h 37 min
